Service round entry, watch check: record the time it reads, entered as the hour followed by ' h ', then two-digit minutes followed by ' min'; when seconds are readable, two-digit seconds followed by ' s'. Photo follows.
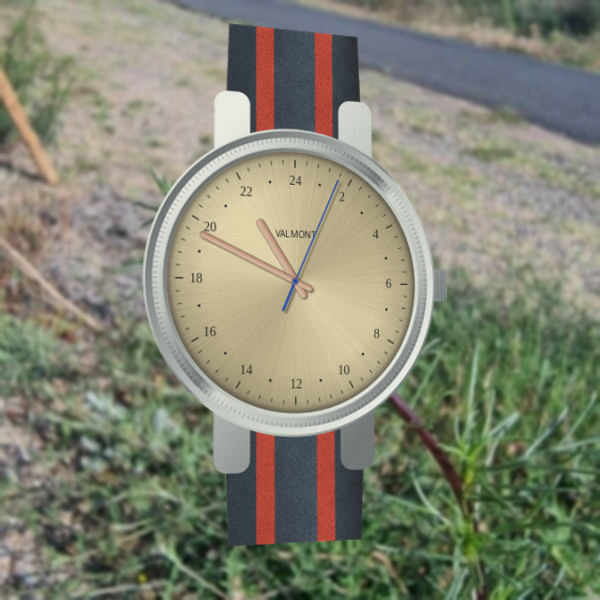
21 h 49 min 04 s
